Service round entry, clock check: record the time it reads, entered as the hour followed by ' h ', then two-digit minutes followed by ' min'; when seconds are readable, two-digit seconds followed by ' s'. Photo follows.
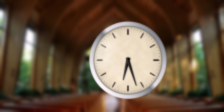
6 h 27 min
